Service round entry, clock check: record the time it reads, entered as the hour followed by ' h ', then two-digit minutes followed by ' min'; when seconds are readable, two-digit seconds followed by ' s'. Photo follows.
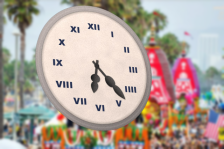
6 h 23 min
